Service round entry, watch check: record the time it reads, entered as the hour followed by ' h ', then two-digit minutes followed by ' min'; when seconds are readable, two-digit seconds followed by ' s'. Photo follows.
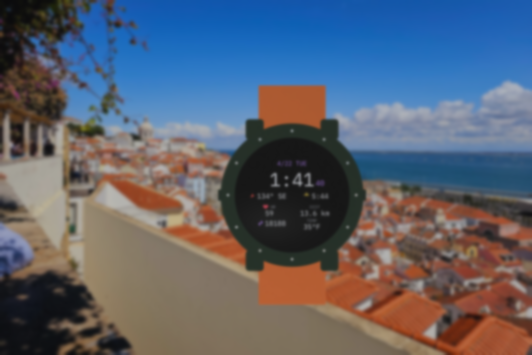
1 h 41 min
